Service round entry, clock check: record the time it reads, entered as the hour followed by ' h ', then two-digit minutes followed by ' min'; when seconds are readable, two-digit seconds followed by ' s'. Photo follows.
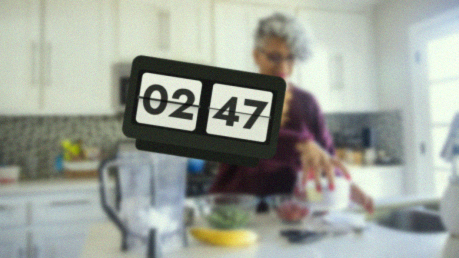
2 h 47 min
